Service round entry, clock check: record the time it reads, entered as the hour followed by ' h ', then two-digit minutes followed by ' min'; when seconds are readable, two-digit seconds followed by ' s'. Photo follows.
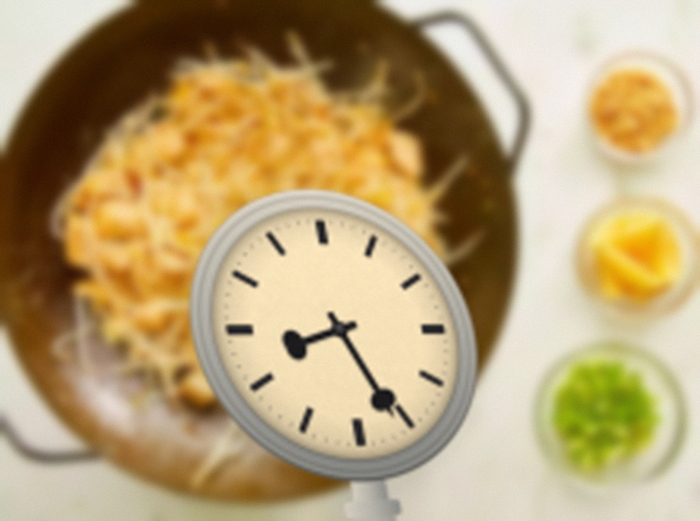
8 h 26 min
